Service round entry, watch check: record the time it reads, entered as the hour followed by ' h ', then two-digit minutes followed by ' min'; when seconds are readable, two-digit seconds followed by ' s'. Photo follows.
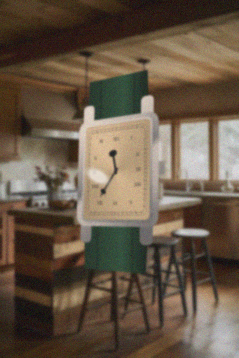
11 h 36 min
